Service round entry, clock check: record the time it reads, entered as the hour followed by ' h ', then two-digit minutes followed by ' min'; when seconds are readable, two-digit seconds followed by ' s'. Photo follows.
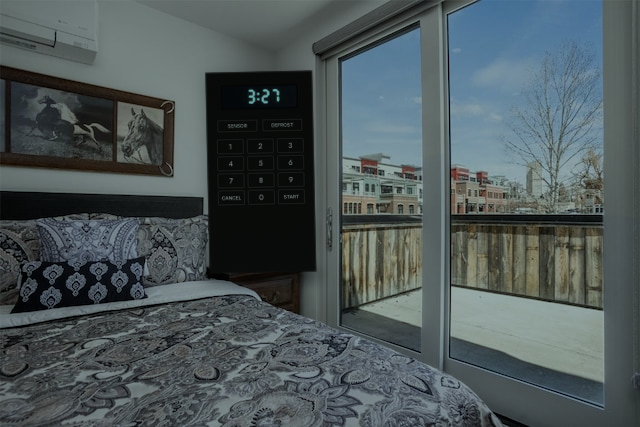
3 h 27 min
